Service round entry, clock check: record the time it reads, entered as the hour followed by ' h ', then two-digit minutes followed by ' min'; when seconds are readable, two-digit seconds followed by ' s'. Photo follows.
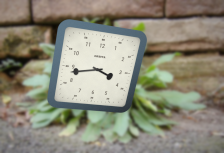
3 h 43 min
